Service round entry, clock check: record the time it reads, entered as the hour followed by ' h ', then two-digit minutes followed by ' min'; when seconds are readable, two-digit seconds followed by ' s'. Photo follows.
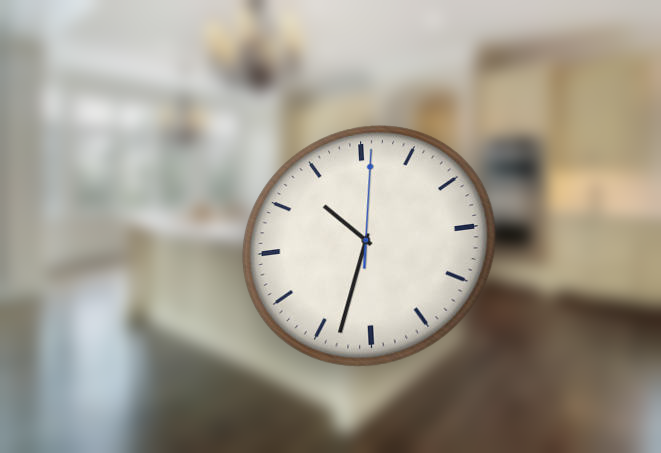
10 h 33 min 01 s
